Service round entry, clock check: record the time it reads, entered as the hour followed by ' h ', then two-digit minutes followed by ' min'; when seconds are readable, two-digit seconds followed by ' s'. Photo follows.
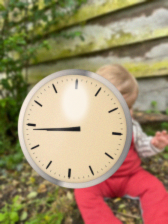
8 h 44 min
